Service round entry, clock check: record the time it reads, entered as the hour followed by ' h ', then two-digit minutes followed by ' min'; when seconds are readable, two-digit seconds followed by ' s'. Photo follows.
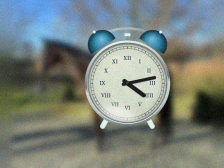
4 h 13 min
